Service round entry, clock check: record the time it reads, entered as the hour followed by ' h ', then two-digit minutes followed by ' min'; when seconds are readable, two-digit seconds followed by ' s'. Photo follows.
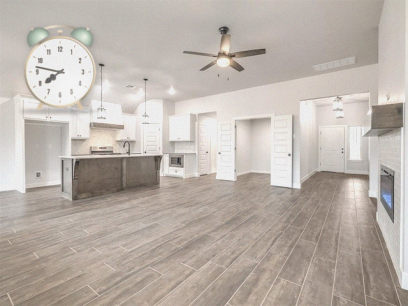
7 h 47 min
